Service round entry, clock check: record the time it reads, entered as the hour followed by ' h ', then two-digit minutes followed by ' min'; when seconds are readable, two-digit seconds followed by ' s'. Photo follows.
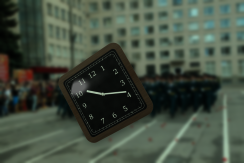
10 h 19 min
